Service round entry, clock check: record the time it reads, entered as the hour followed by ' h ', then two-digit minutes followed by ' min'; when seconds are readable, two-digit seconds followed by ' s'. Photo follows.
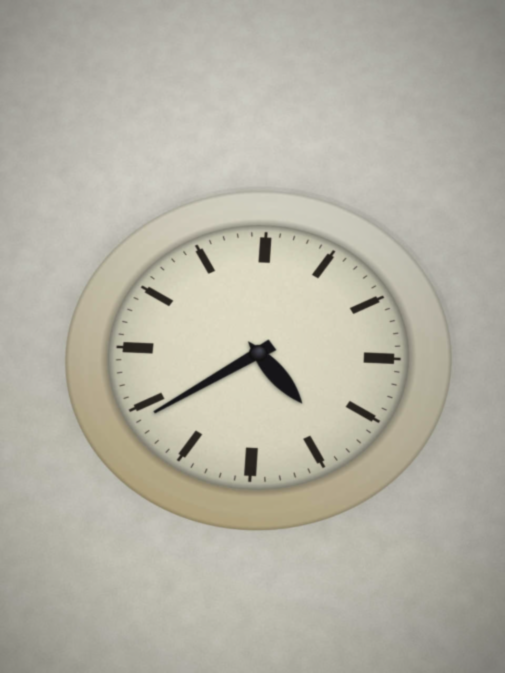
4 h 39 min
